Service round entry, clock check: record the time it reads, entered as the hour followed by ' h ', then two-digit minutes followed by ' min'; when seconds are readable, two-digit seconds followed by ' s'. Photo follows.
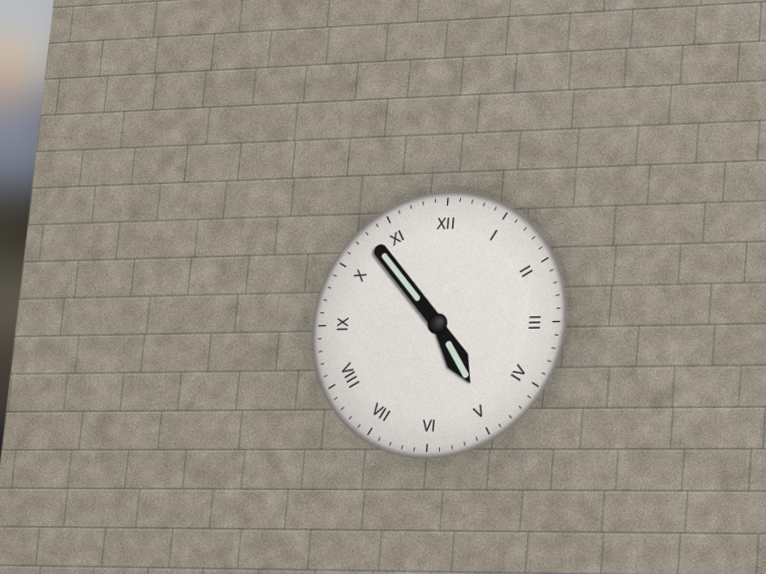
4 h 53 min
